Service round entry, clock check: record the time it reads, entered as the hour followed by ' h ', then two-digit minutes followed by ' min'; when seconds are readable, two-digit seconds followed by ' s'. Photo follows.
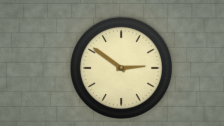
2 h 51 min
